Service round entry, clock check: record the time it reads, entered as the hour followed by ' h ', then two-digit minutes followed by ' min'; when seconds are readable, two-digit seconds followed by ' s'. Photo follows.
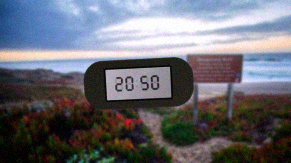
20 h 50 min
